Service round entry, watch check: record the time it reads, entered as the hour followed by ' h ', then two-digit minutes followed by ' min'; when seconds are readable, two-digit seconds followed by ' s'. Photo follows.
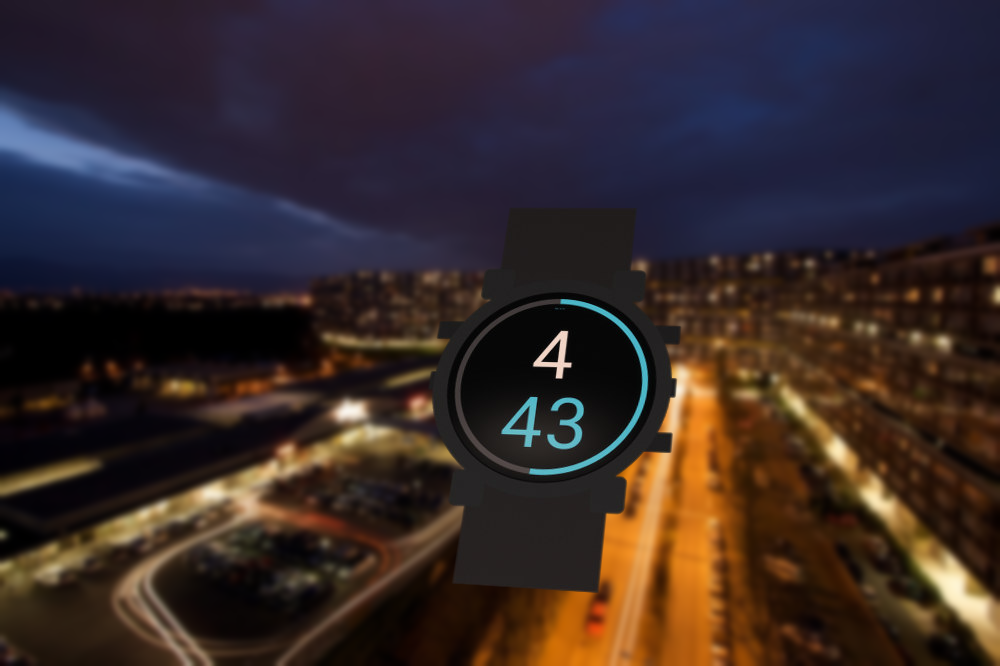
4 h 43 min
